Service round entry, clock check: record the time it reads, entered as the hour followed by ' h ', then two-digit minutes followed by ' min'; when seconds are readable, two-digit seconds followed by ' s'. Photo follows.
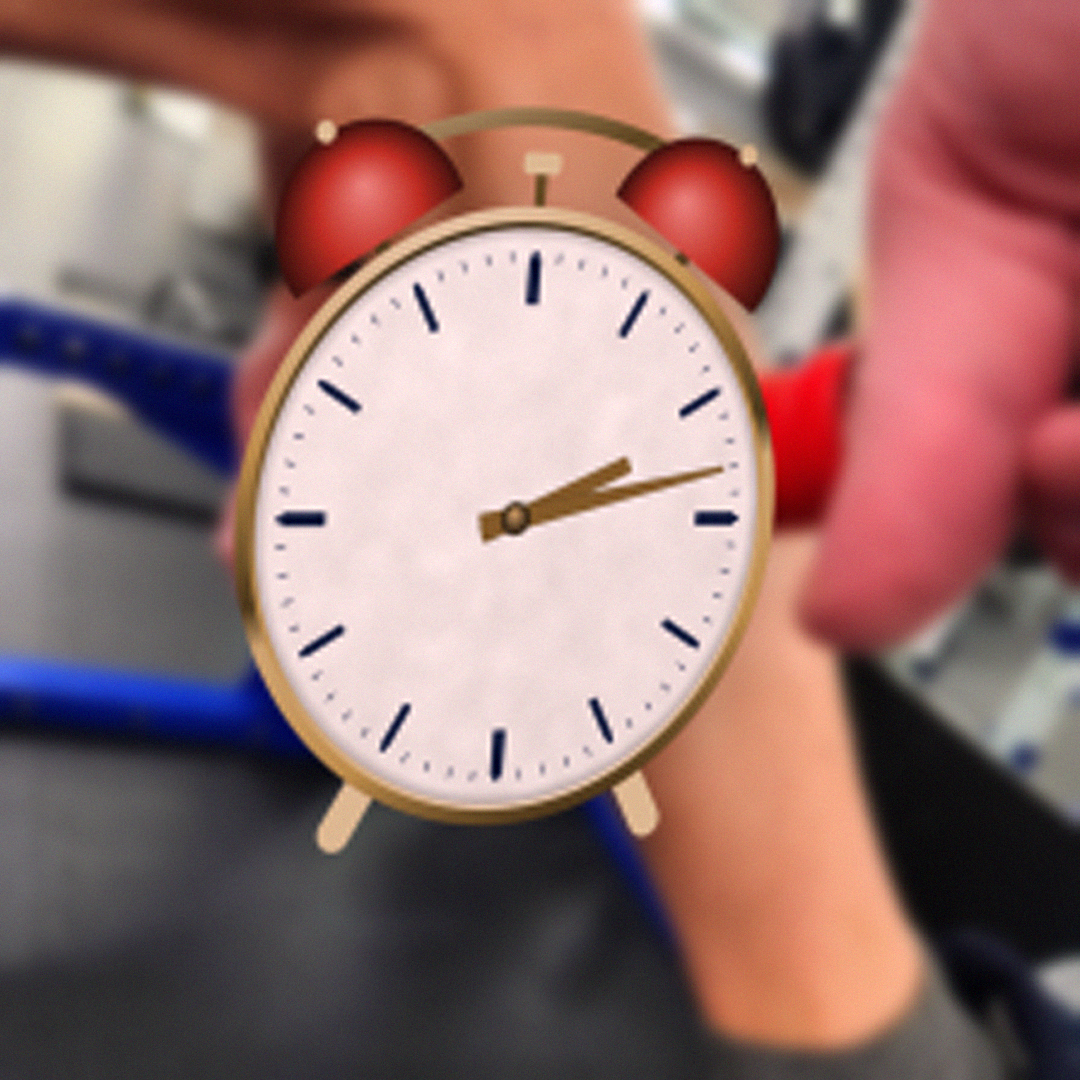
2 h 13 min
